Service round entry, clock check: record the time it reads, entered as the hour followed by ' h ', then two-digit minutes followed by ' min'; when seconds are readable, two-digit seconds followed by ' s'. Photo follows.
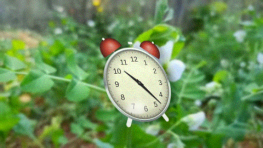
10 h 23 min
